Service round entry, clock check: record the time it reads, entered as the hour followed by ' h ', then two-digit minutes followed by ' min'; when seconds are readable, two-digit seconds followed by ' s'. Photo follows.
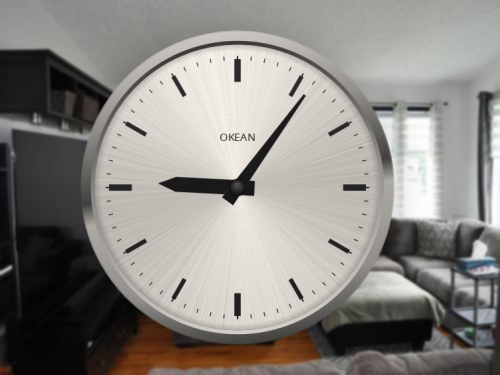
9 h 06 min
